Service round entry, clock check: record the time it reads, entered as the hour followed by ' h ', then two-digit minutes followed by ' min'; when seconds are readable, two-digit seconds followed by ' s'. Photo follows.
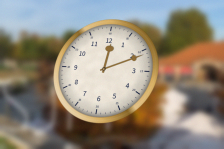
12 h 11 min
